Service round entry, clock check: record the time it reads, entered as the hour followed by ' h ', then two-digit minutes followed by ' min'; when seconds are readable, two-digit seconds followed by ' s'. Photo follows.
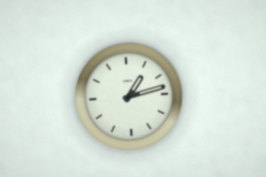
1 h 13 min
